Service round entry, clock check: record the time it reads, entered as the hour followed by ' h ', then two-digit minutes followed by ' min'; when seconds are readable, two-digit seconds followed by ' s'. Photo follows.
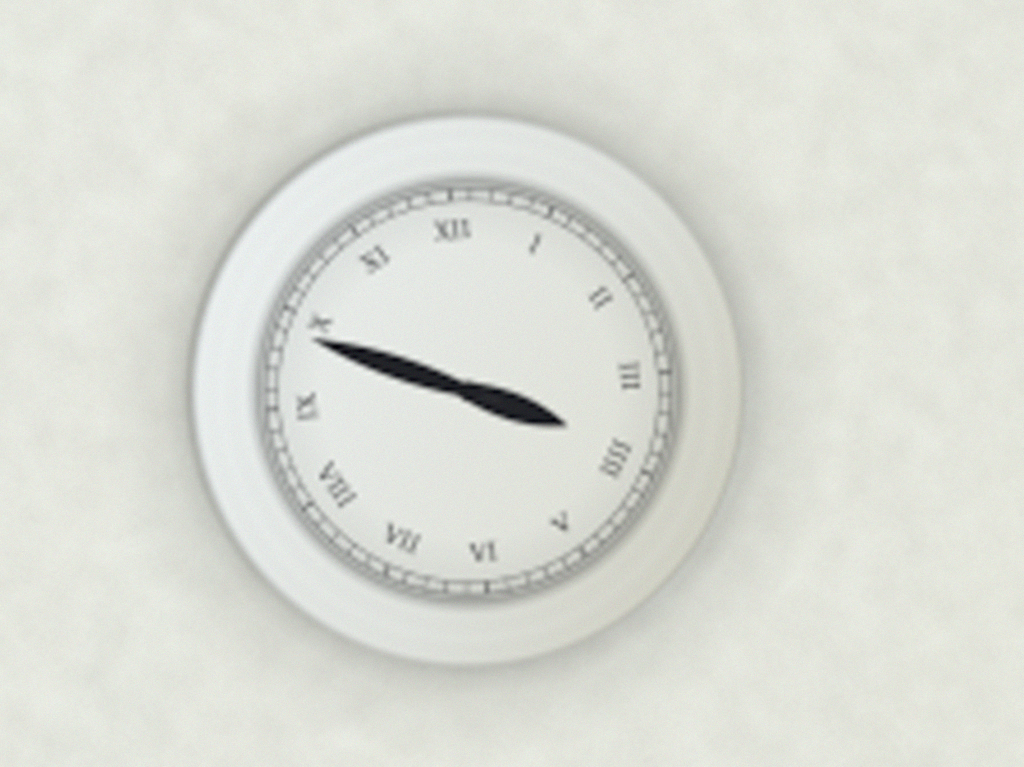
3 h 49 min
